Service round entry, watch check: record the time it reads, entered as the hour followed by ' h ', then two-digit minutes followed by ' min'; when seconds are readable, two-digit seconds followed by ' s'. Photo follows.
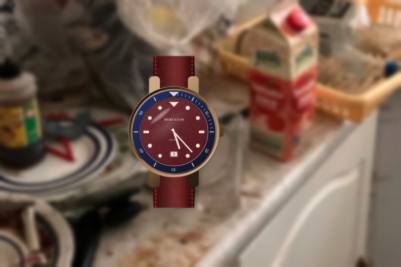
5 h 23 min
